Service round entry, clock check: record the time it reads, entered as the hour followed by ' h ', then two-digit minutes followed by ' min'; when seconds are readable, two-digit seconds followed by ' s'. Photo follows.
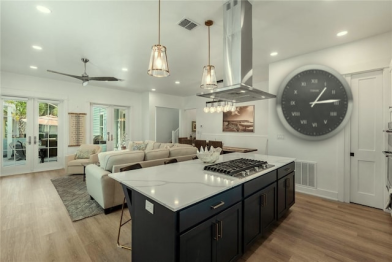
1 h 14 min
